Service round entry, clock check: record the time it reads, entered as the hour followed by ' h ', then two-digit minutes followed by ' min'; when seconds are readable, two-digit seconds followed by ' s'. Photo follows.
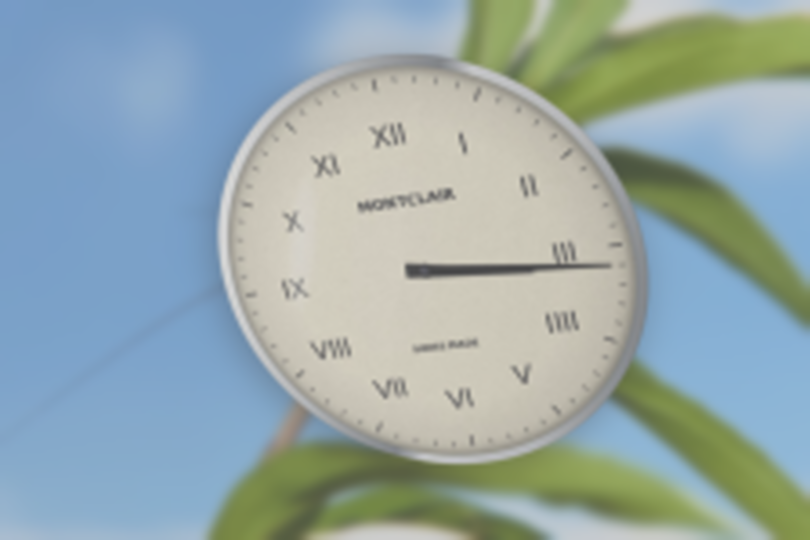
3 h 16 min
